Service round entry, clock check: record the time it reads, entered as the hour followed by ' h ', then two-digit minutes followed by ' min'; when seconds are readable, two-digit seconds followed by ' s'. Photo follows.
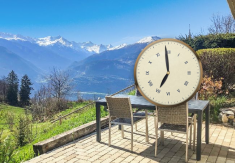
6 h 59 min
